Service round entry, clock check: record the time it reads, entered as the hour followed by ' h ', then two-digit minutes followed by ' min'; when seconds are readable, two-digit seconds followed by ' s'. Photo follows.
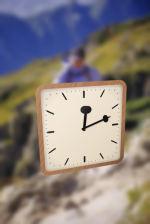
12 h 12 min
